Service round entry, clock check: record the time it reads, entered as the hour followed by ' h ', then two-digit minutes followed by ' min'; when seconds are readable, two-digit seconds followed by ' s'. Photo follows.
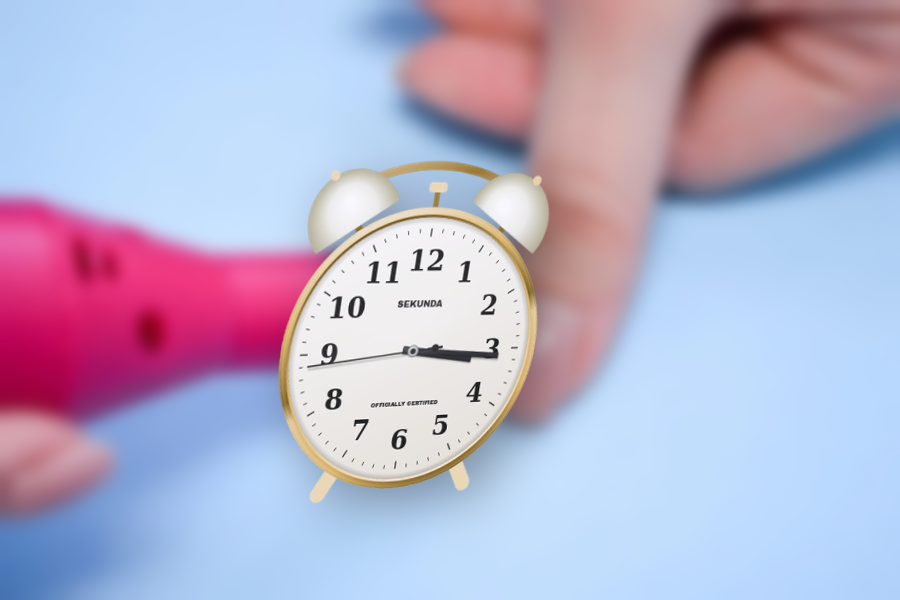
3 h 15 min 44 s
